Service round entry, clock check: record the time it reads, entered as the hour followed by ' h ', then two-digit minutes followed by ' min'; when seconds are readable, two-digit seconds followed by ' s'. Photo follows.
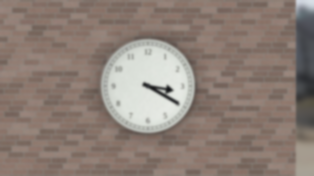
3 h 20 min
